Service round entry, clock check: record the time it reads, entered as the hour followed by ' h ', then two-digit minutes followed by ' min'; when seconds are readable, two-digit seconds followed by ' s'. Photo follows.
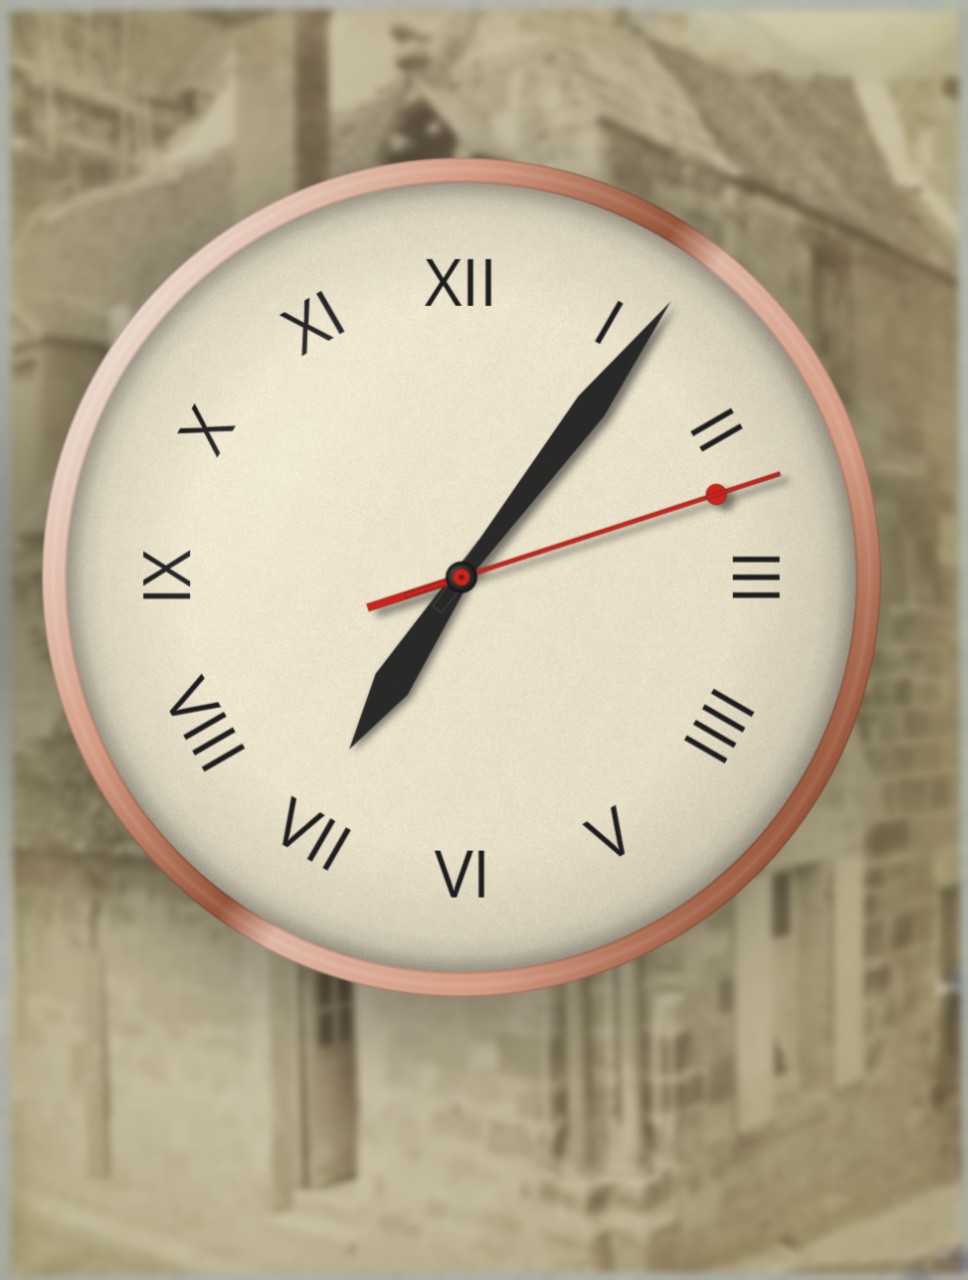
7 h 06 min 12 s
